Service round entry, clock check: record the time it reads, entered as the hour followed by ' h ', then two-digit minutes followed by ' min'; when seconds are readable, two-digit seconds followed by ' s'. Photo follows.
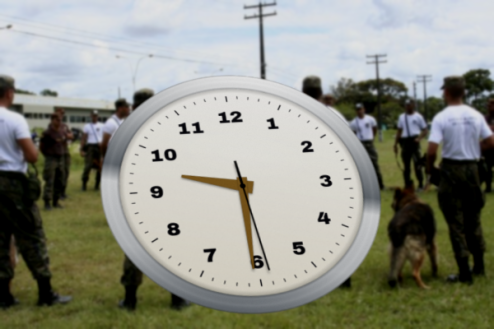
9 h 30 min 29 s
